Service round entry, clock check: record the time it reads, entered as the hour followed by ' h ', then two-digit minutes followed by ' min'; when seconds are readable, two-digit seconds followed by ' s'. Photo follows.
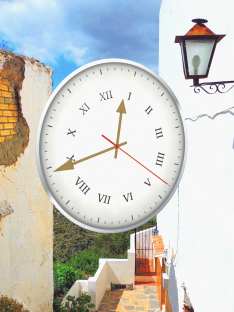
12 h 44 min 23 s
